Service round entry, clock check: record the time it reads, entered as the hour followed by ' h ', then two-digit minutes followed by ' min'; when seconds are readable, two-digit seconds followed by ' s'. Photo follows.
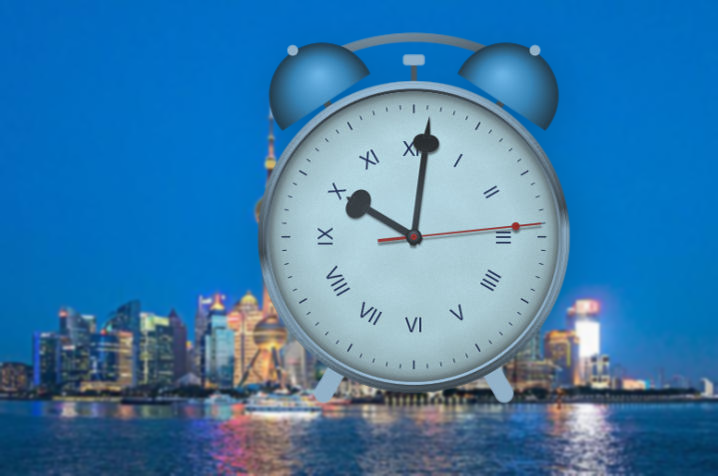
10 h 01 min 14 s
